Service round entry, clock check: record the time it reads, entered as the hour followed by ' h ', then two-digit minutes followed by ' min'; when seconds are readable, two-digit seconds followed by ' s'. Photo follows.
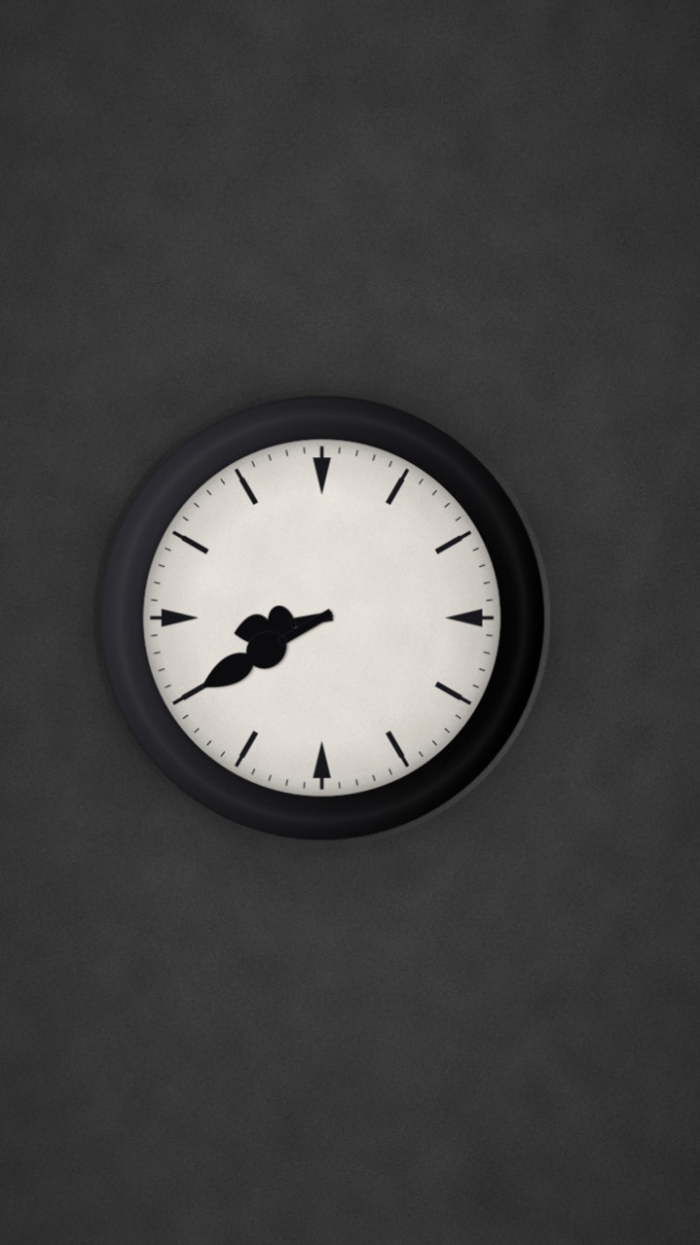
8 h 40 min
